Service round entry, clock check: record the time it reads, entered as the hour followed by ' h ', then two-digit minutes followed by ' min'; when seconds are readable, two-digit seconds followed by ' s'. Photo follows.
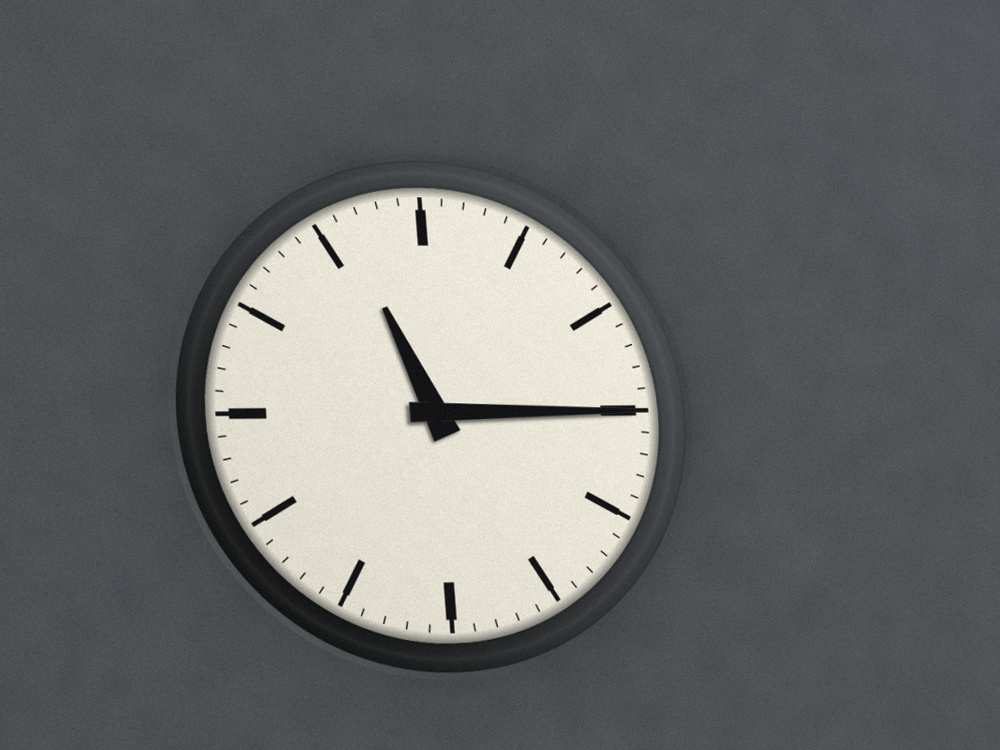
11 h 15 min
